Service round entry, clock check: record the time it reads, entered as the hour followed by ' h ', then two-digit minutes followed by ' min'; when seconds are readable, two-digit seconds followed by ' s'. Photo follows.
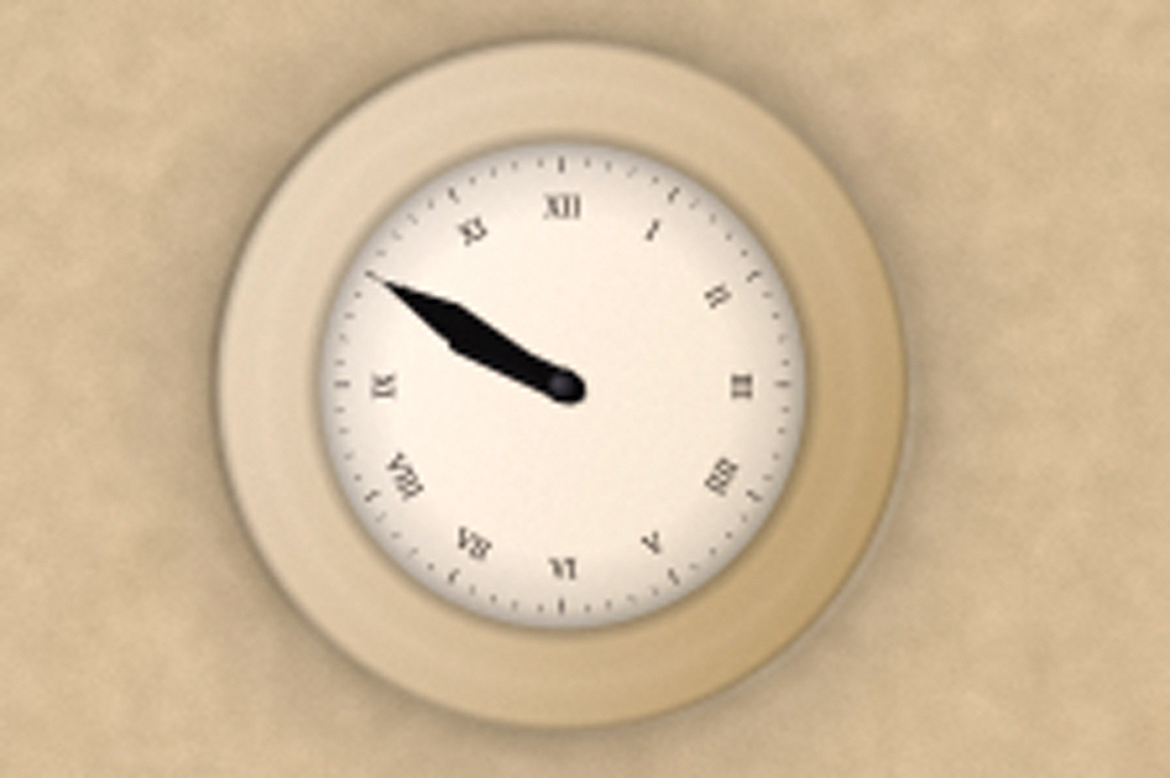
9 h 50 min
